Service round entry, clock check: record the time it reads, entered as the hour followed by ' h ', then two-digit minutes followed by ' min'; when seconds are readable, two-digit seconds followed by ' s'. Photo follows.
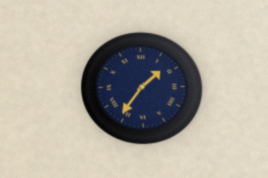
1 h 36 min
